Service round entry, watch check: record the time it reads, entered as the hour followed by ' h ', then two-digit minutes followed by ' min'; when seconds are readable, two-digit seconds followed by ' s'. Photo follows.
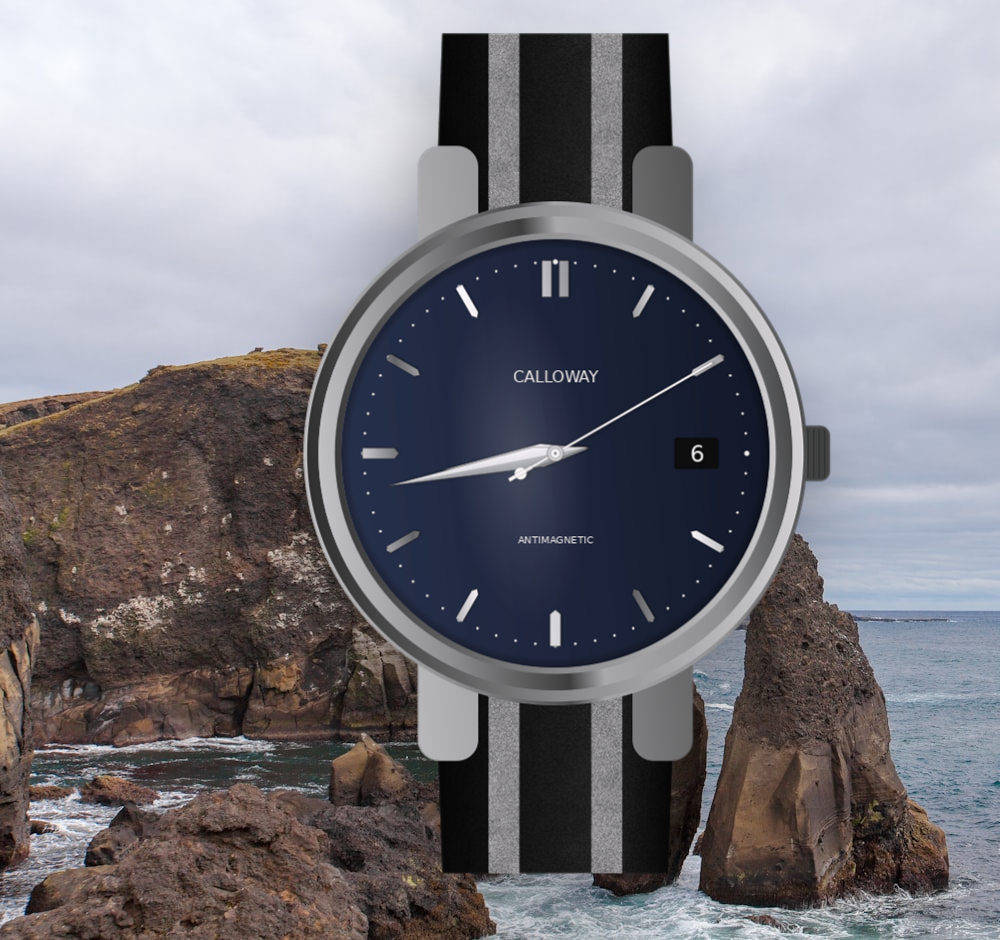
8 h 43 min 10 s
